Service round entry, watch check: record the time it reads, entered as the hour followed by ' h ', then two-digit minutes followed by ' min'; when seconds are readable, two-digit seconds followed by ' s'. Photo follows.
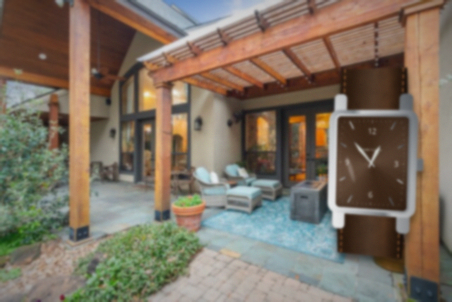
12 h 53 min
